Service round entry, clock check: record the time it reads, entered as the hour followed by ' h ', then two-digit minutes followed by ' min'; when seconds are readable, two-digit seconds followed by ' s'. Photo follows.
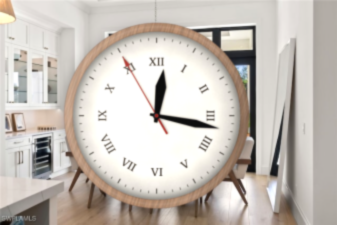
12 h 16 min 55 s
